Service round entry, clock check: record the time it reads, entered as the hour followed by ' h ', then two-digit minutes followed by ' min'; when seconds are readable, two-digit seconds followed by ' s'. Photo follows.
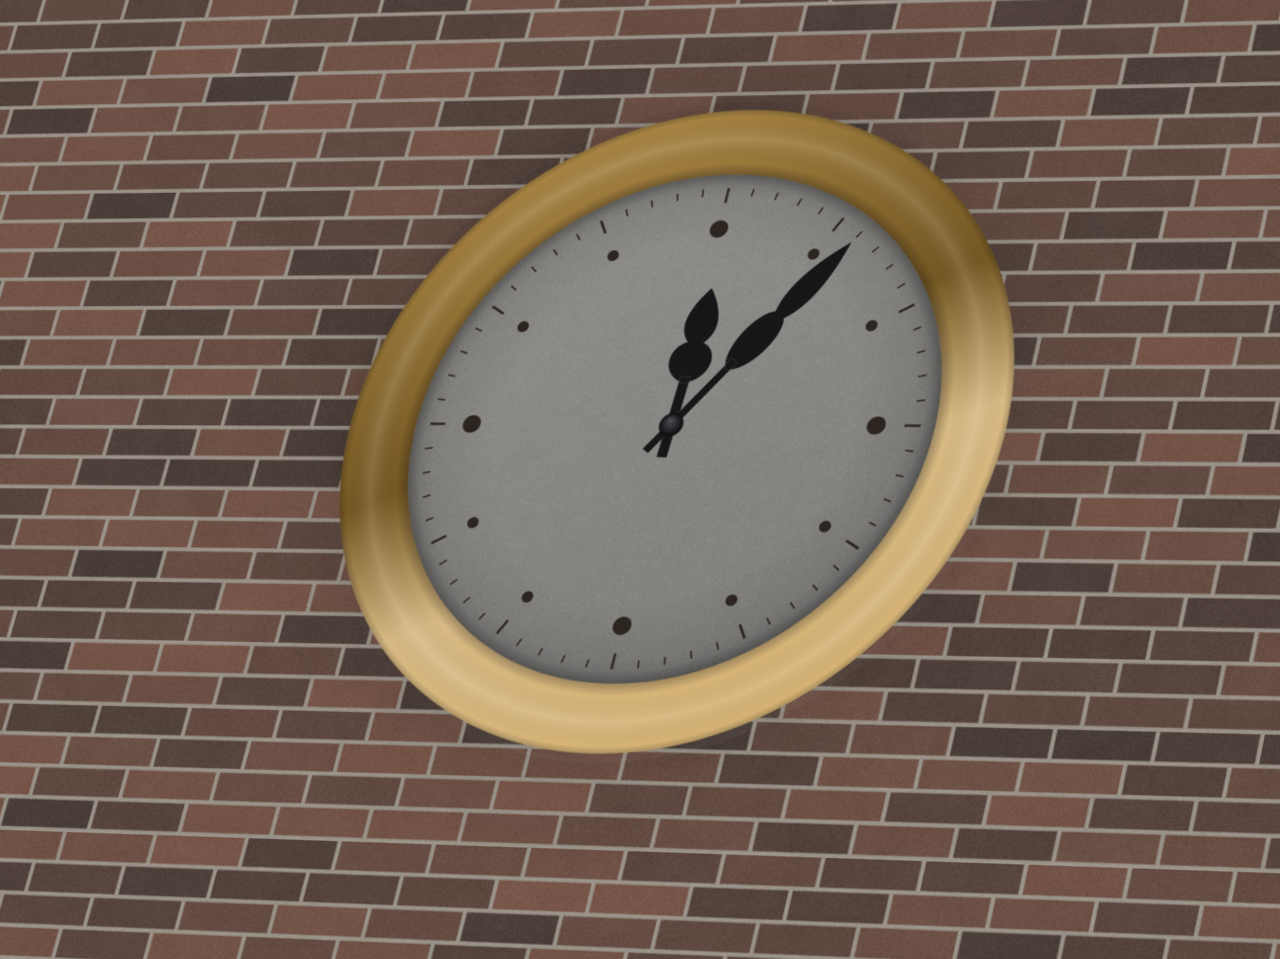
12 h 06 min
